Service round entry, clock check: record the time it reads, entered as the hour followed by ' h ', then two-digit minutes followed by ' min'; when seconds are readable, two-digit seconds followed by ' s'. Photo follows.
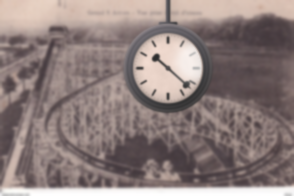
10 h 22 min
